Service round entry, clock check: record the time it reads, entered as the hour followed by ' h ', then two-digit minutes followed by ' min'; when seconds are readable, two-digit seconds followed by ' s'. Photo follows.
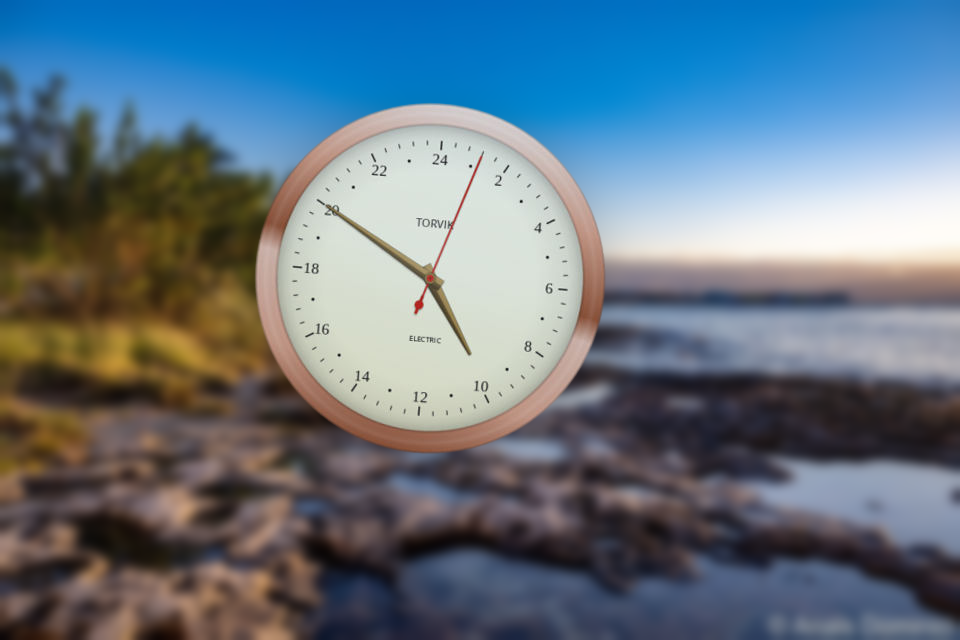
9 h 50 min 03 s
